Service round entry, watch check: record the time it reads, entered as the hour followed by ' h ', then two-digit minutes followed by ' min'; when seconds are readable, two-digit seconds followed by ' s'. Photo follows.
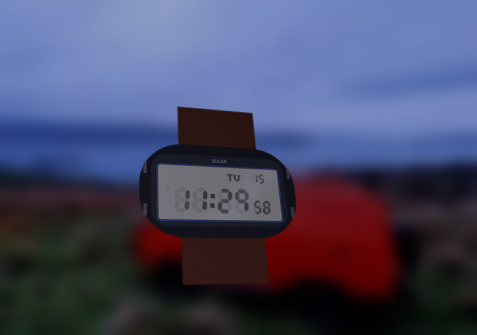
11 h 29 min 58 s
